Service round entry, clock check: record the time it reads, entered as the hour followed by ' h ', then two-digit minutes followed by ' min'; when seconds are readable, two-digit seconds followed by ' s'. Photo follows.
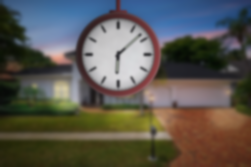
6 h 08 min
